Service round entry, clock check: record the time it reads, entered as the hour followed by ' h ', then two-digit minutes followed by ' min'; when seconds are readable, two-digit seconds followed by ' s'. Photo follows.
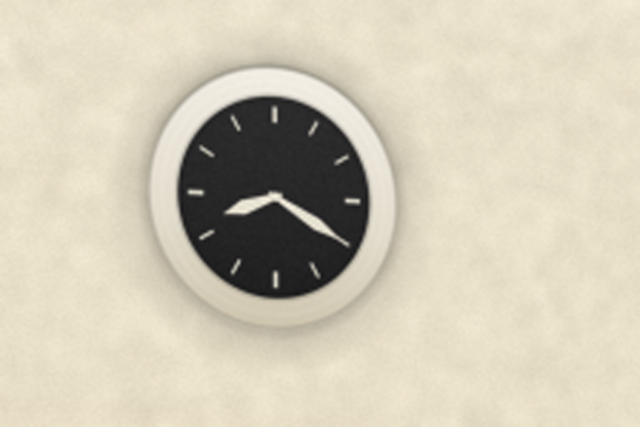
8 h 20 min
